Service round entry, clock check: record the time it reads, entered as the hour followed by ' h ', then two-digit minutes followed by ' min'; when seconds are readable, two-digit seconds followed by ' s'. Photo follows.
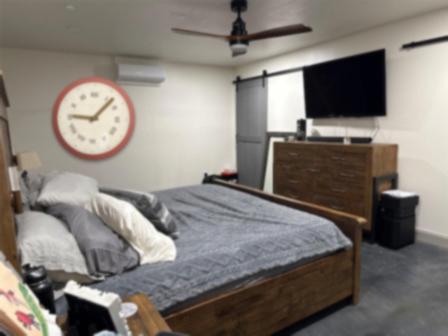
9 h 07 min
